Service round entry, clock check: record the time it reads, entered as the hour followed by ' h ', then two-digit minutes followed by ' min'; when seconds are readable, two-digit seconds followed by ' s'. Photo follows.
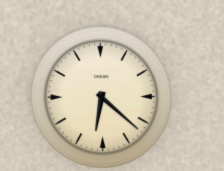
6 h 22 min
